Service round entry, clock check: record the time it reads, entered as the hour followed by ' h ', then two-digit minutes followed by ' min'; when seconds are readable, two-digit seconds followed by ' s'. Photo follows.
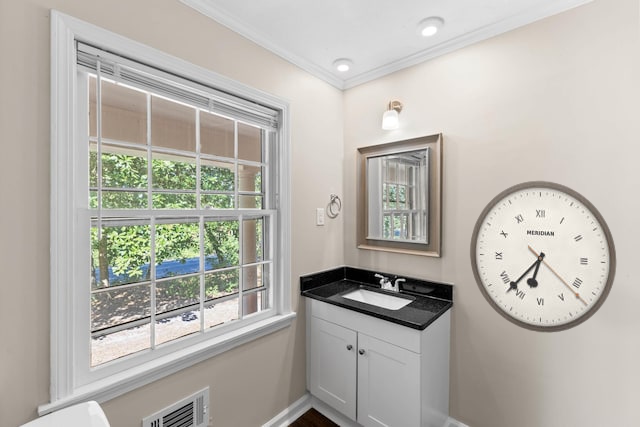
6 h 37 min 22 s
